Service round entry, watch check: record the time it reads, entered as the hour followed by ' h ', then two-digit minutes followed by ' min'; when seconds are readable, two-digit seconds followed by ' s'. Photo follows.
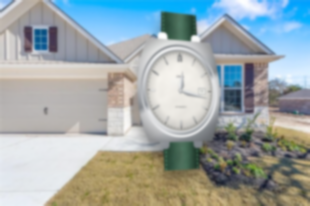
12 h 17 min
